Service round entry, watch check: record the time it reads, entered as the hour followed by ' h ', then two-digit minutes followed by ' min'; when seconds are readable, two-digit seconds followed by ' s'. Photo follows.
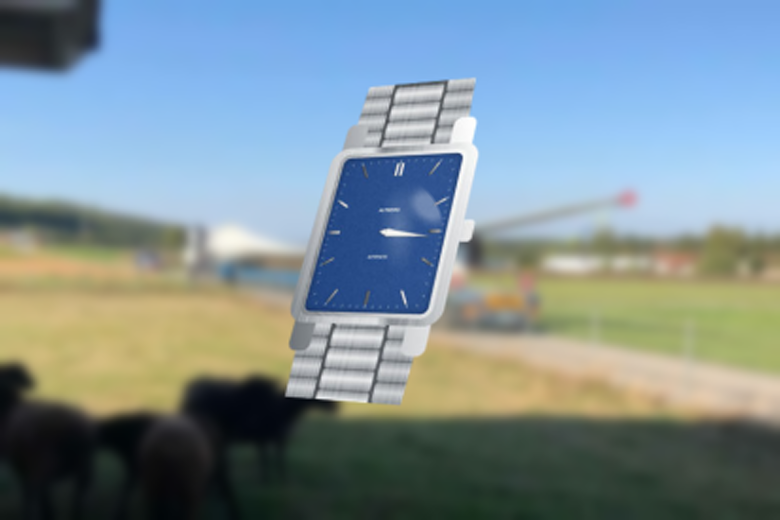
3 h 16 min
